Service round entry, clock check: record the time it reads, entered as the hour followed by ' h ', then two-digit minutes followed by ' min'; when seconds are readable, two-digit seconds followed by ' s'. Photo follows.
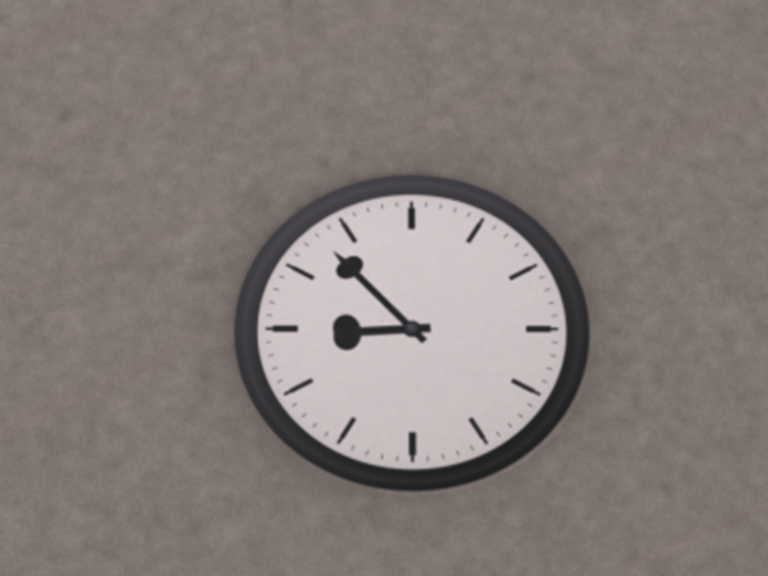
8 h 53 min
